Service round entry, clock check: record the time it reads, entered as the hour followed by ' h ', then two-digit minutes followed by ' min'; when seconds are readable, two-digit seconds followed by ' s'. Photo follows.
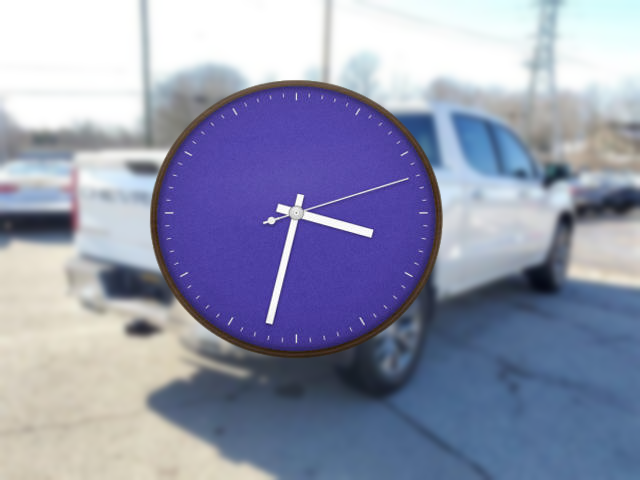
3 h 32 min 12 s
